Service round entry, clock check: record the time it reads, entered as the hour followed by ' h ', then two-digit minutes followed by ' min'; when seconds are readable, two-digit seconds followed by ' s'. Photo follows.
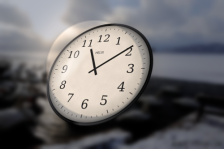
11 h 09 min
